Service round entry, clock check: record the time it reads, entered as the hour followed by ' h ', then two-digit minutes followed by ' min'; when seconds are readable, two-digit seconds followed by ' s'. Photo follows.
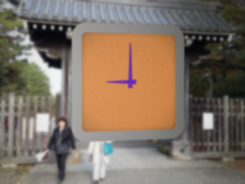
9 h 00 min
